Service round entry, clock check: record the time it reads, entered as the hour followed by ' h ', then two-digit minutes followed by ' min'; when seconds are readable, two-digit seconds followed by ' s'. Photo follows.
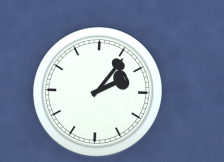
2 h 06 min
